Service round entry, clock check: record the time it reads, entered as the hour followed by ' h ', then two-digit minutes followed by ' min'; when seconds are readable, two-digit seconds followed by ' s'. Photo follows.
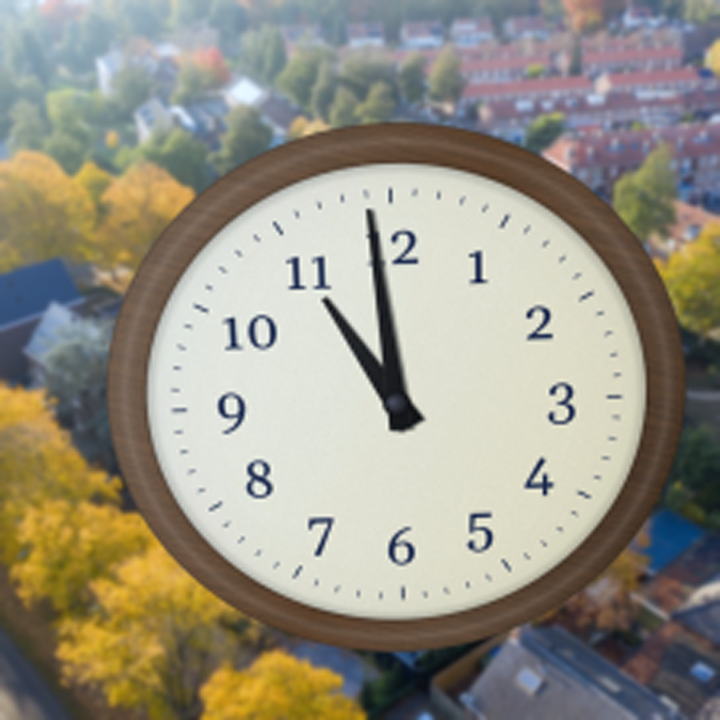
10 h 59 min
